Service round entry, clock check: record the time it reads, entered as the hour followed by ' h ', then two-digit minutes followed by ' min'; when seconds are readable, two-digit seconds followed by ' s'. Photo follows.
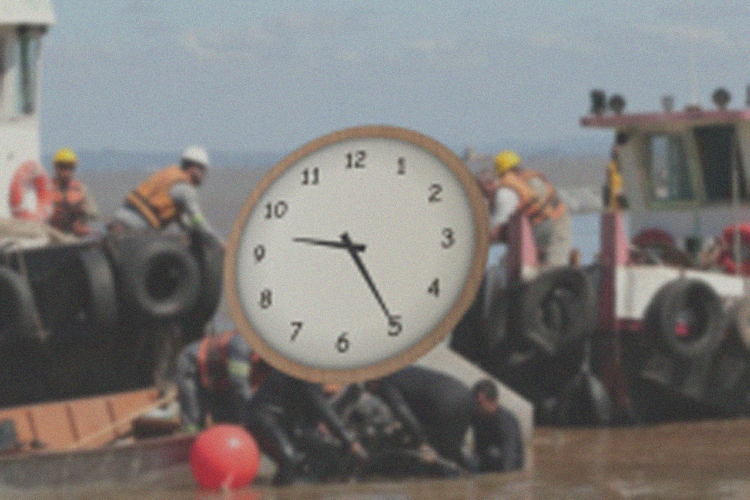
9 h 25 min
